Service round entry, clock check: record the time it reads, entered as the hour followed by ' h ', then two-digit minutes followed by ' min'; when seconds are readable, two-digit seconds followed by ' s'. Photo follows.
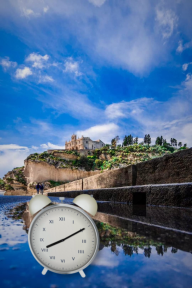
8 h 10 min
